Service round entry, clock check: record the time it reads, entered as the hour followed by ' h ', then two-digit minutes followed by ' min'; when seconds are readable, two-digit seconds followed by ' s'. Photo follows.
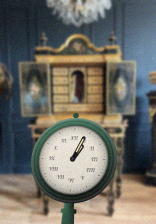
1 h 04 min
